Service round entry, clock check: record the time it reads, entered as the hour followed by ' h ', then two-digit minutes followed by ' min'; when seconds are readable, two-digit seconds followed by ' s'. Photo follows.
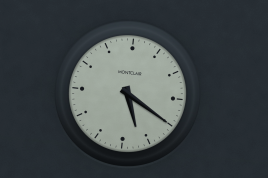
5 h 20 min
